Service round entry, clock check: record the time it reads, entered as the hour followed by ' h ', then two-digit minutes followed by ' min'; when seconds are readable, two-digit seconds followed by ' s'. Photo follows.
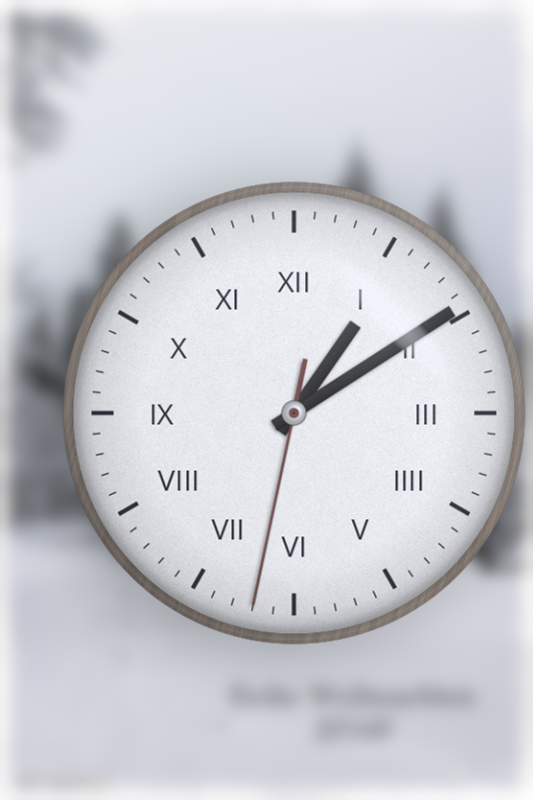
1 h 09 min 32 s
